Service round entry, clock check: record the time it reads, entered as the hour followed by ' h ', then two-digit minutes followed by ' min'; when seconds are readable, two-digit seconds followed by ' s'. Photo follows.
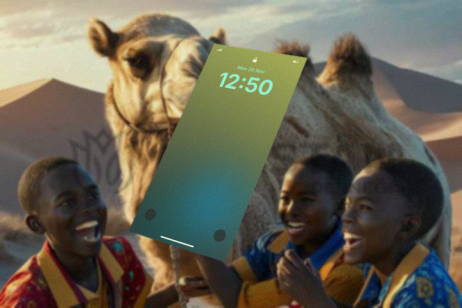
12 h 50 min
